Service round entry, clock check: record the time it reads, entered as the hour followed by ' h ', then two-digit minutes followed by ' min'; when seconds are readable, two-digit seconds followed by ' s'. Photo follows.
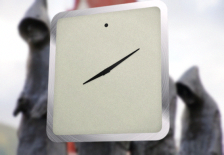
8 h 10 min
